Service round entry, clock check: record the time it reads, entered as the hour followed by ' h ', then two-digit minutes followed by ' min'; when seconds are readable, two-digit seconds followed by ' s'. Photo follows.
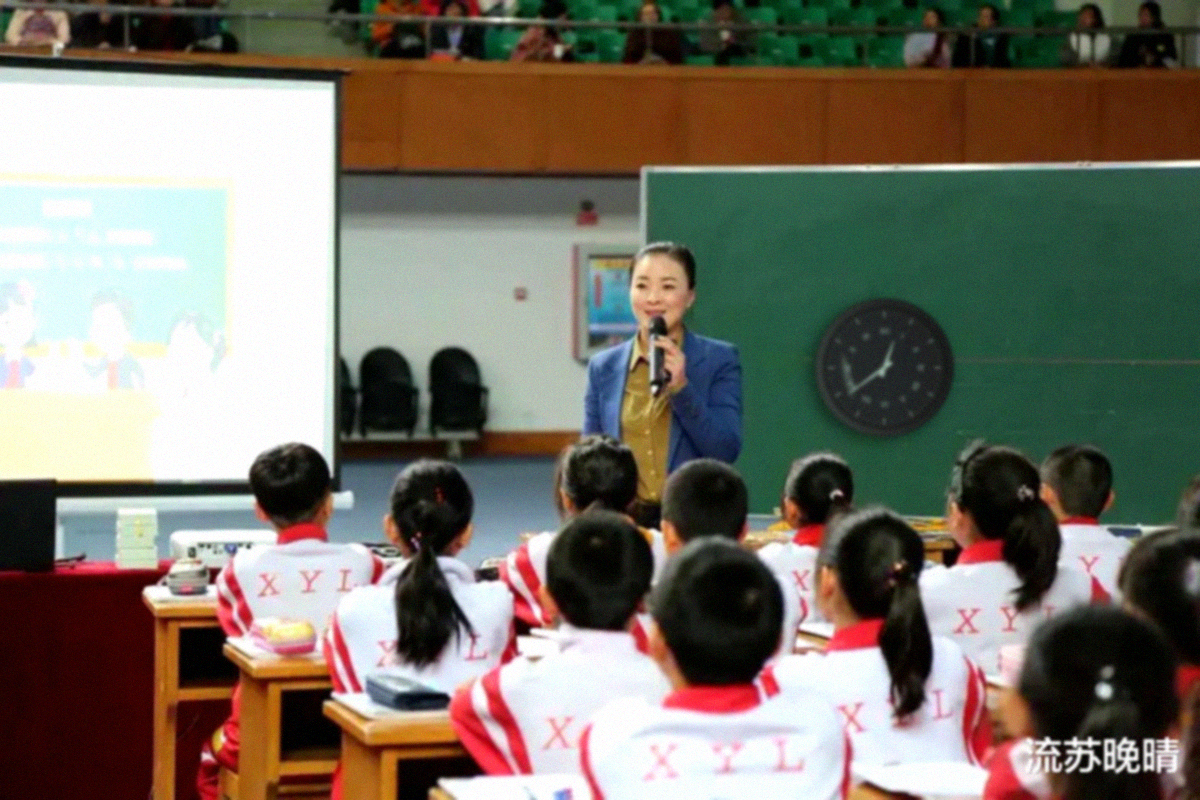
12 h 39 min
